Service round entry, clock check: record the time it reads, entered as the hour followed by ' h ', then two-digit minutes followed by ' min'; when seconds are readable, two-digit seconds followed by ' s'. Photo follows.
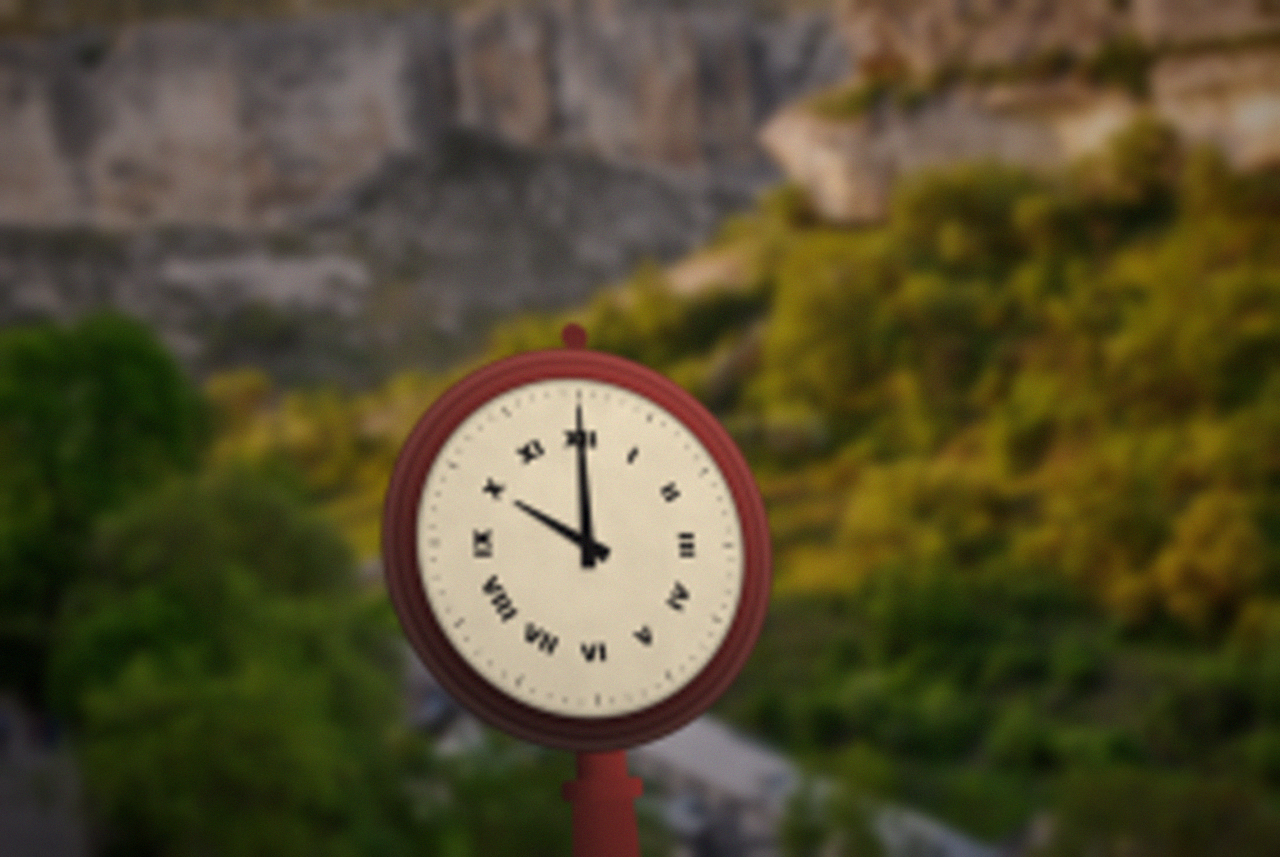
10 h 00 min
